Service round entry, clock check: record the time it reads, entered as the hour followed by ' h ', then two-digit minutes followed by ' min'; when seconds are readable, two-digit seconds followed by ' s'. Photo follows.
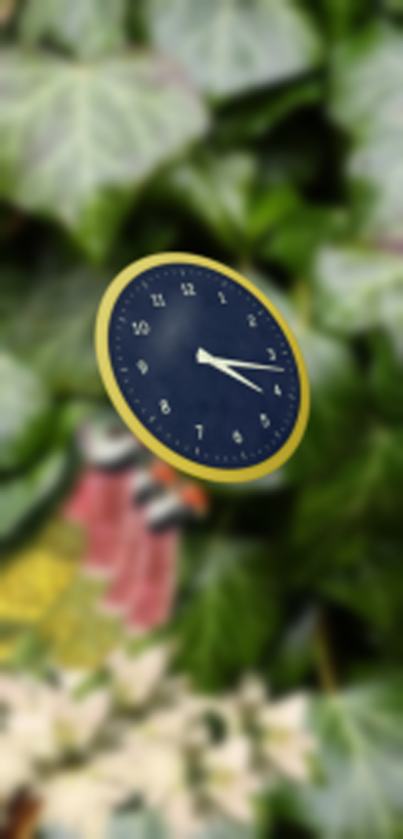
4 h 17 min
